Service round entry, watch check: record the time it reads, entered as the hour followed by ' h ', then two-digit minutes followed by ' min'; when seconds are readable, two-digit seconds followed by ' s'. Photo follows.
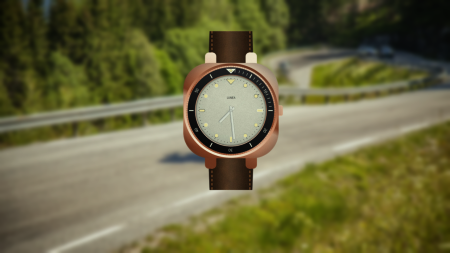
7 h 29 min
